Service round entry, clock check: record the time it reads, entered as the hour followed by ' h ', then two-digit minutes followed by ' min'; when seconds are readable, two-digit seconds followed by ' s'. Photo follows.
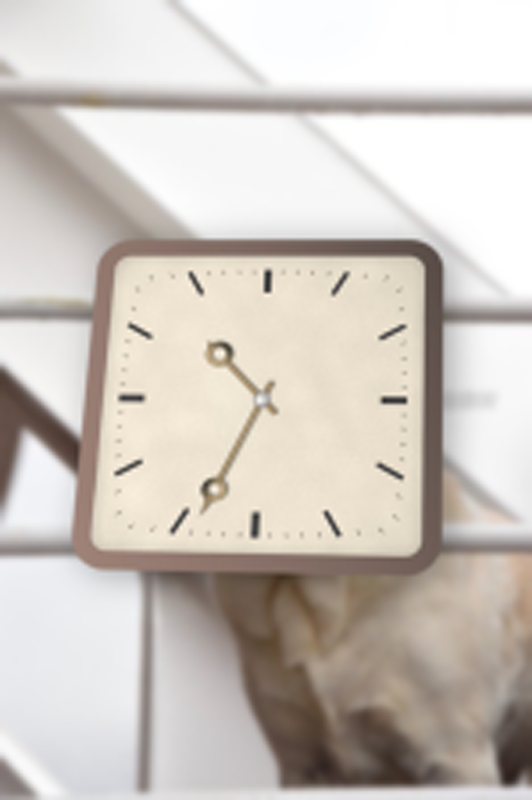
10 h 34 min
